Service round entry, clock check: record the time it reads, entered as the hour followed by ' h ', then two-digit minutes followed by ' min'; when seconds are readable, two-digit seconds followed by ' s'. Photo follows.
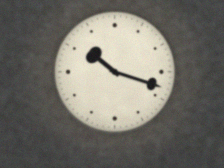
10 h 18 min
